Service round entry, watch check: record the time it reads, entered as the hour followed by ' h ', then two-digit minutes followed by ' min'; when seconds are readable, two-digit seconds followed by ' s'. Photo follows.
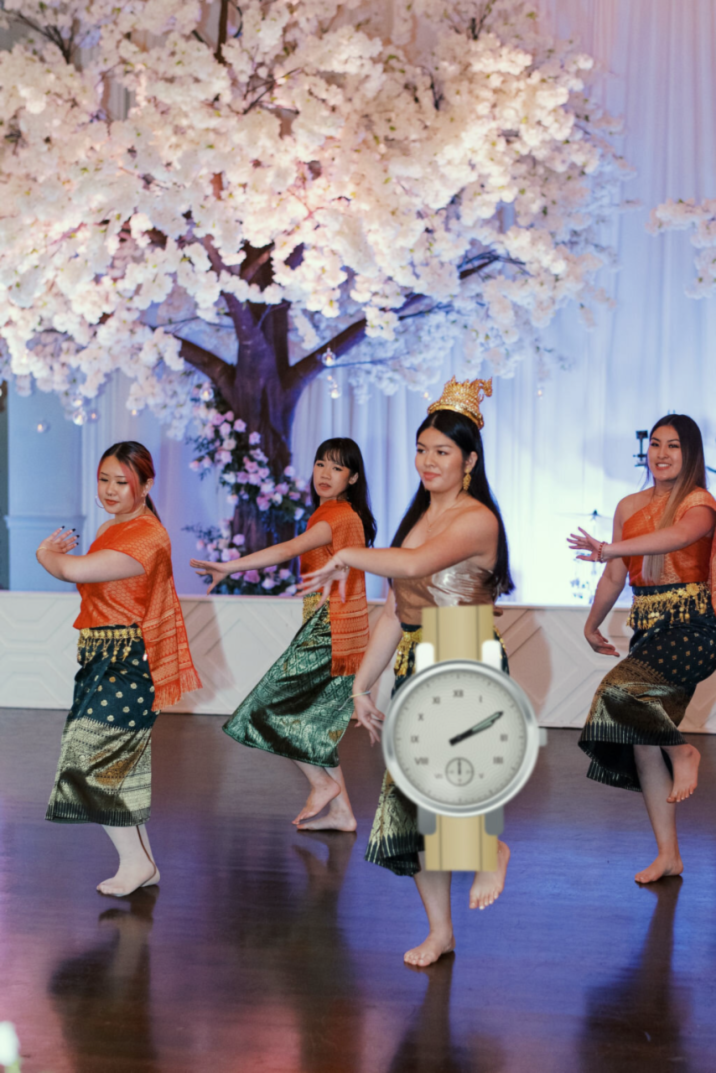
2 h 10 min
